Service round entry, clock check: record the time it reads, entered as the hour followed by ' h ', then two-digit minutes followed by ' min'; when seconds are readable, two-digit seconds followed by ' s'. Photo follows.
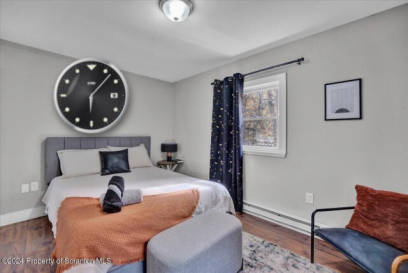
6 h 07 min
